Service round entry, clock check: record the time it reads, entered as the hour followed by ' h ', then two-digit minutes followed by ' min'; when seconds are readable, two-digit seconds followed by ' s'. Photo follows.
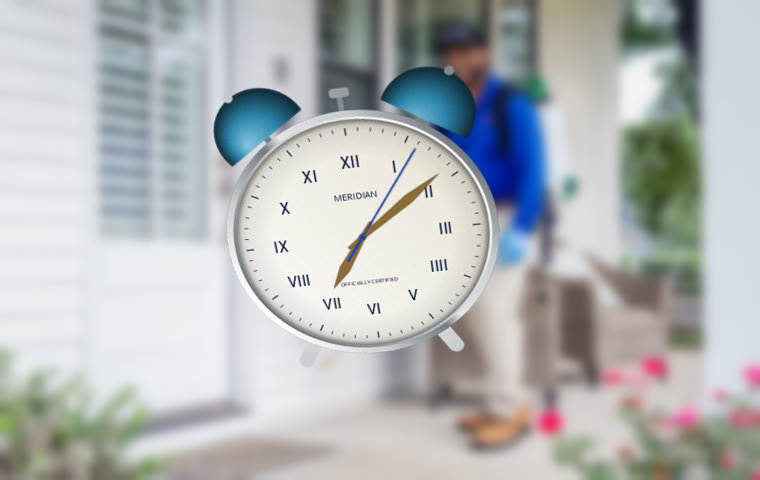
7 h 09 min 06 s
